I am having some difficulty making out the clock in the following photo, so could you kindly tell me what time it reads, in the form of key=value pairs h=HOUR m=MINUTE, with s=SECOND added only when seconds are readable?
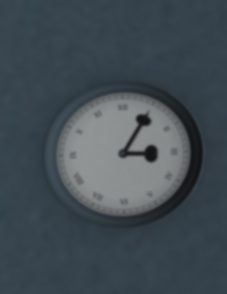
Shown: h=3 m=5
